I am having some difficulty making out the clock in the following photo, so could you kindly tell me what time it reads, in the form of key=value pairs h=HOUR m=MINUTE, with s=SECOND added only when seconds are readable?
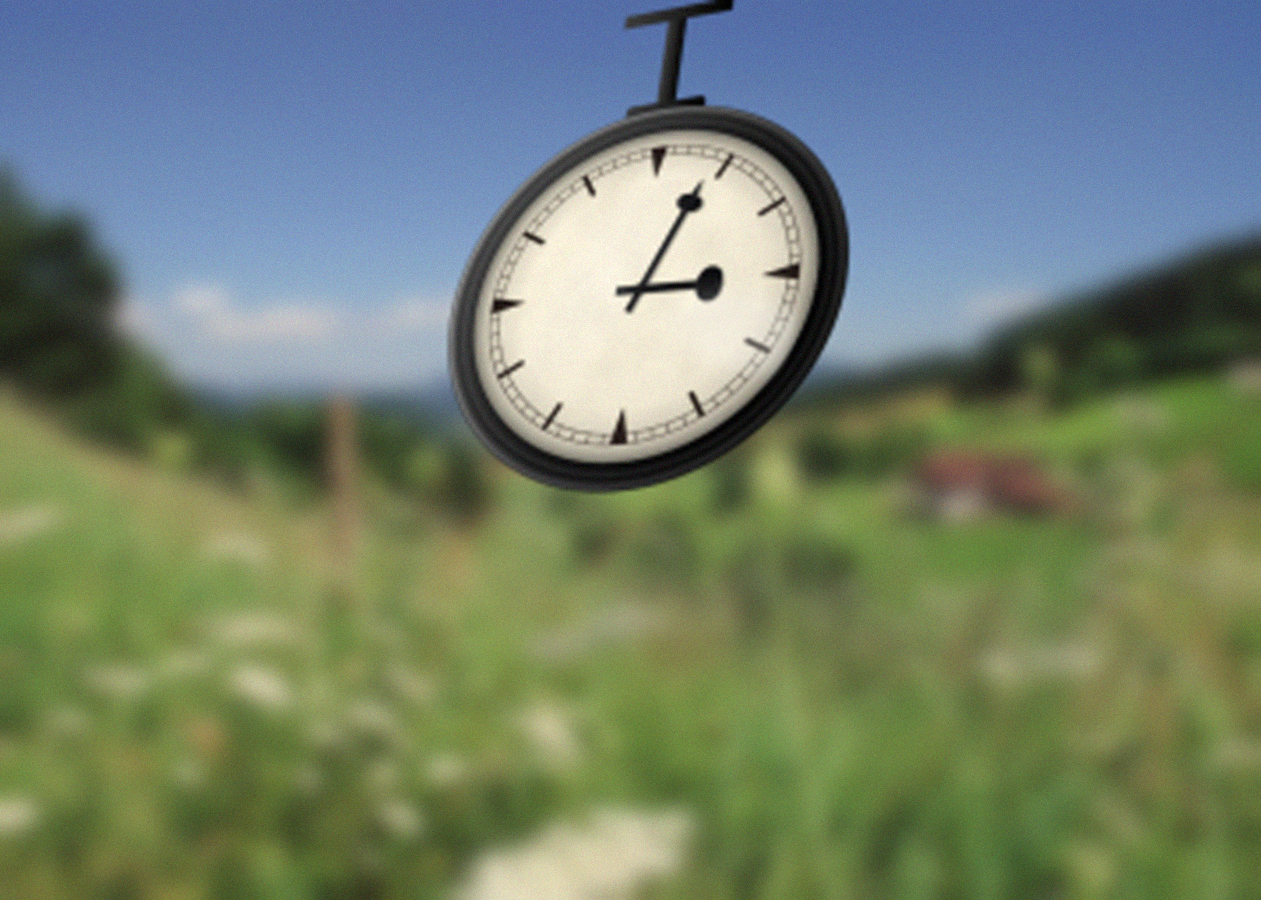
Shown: h=3 m=4
